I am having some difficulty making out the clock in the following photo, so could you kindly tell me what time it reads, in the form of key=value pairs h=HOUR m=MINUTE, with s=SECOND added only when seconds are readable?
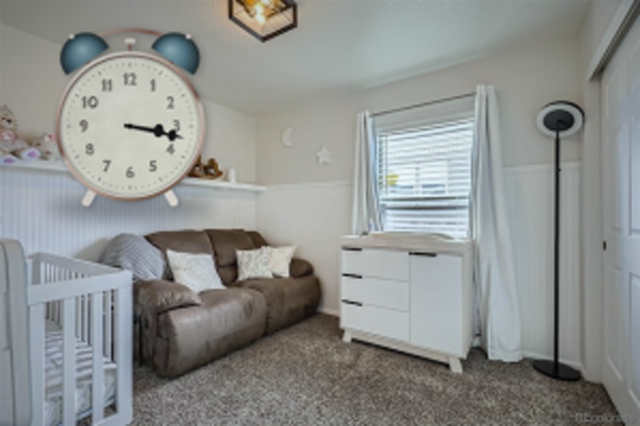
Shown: h=3 m=17
